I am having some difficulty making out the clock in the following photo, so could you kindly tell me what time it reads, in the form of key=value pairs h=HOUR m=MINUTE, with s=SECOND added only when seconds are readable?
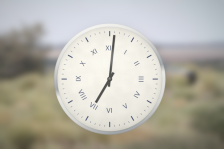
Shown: h=7 m=1
